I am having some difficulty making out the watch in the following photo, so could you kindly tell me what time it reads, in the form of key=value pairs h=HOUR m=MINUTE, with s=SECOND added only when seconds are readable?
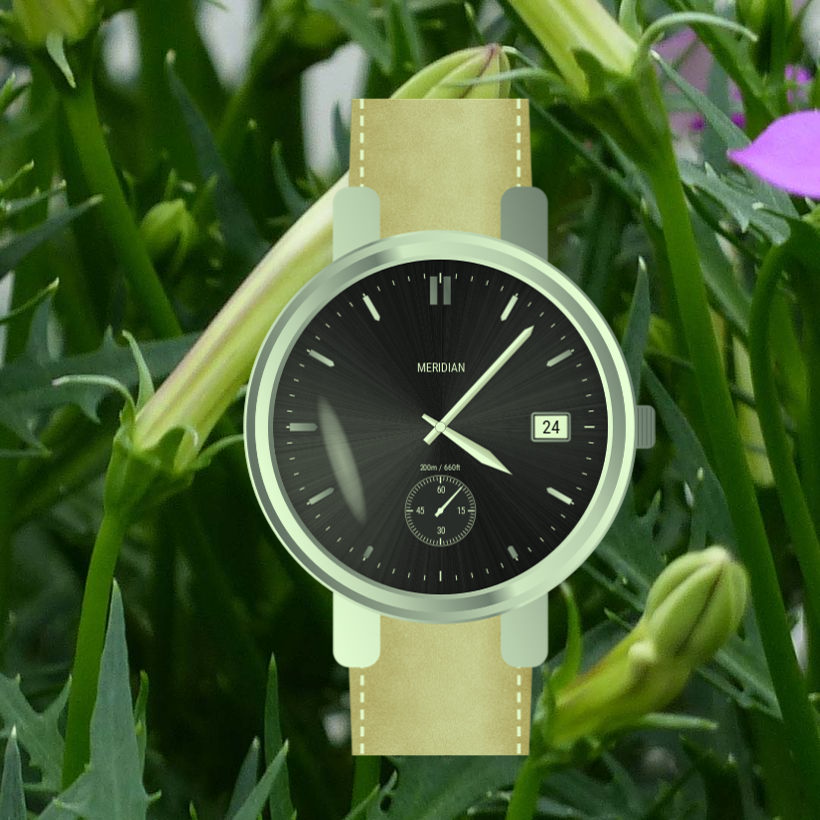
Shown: h=4 m=7 s=7
